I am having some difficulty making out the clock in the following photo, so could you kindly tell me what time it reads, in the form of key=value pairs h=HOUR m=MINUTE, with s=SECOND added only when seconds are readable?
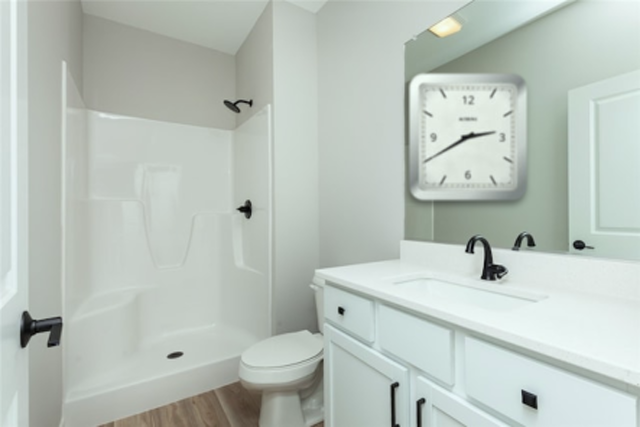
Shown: h=2 m=40
